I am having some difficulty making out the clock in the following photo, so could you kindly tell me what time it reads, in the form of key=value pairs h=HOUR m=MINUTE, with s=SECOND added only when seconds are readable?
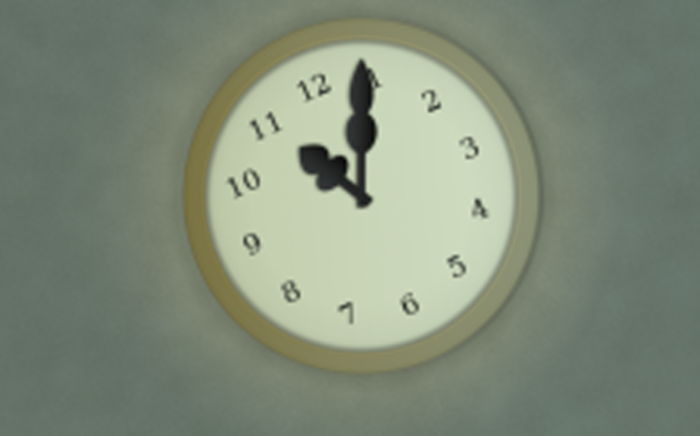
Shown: h=11 m=4
